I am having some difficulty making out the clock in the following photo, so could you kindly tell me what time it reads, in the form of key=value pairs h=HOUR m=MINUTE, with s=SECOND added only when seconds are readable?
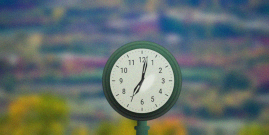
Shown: h=7 m=2
